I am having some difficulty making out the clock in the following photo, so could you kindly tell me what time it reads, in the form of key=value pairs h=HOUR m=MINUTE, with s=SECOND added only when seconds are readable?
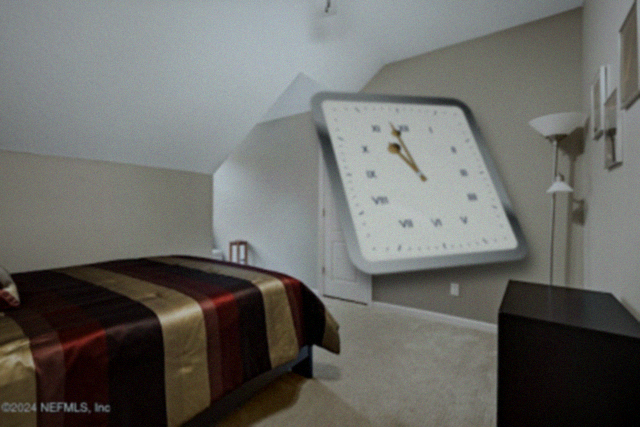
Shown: h=10 m=58
